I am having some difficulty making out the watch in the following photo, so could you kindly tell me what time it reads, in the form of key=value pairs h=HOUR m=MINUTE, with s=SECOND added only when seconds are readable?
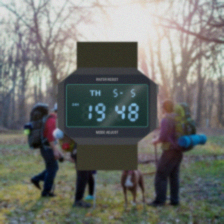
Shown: h=19 m=48
